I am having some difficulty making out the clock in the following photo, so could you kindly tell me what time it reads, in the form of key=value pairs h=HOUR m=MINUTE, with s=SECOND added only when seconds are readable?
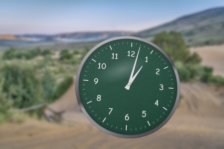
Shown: h=1 m=2
